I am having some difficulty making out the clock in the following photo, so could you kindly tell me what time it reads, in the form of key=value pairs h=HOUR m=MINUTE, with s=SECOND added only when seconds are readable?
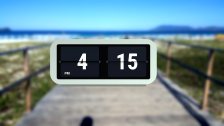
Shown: h=4 m=15
